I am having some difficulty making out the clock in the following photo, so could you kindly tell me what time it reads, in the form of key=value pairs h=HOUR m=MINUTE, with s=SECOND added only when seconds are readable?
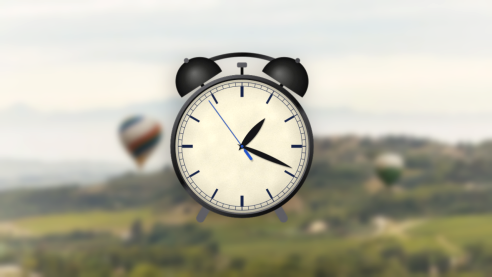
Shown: h=1 m=18 s=54
